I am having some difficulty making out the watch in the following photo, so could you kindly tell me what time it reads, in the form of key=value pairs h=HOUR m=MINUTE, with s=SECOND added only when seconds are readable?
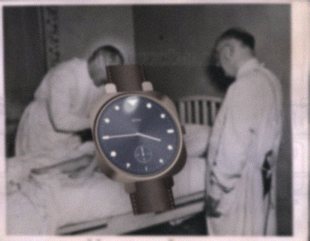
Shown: h=3 m=45
